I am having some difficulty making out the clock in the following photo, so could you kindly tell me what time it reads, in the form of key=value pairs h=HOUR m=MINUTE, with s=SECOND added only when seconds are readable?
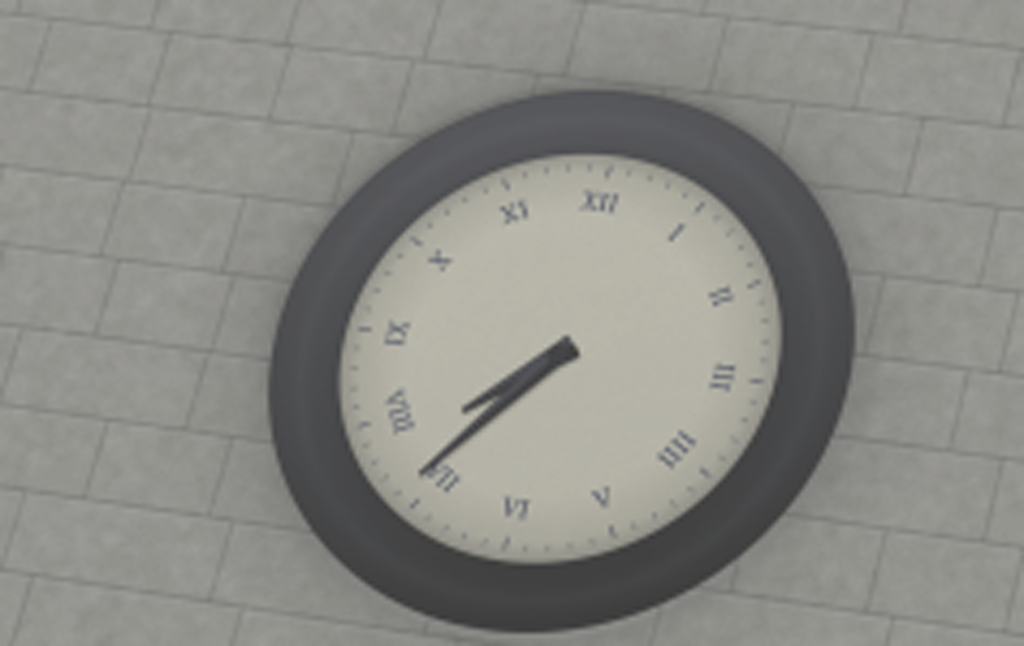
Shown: h=7 m=36
